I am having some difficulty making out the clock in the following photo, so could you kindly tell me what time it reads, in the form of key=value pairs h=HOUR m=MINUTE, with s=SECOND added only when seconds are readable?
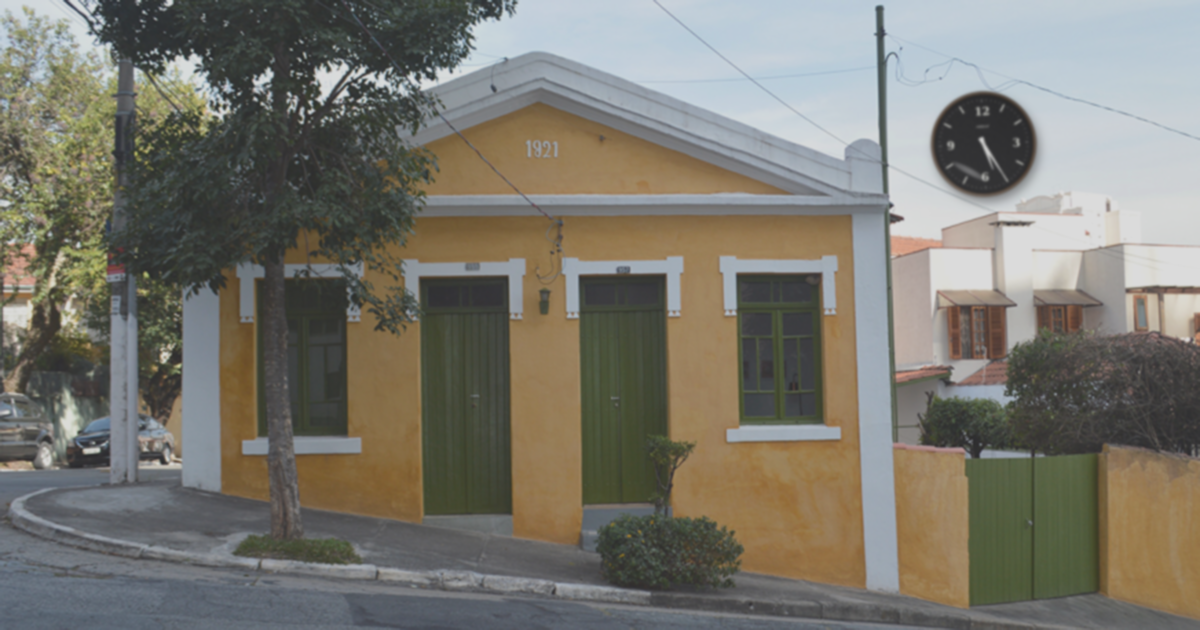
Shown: h=5 m=25
